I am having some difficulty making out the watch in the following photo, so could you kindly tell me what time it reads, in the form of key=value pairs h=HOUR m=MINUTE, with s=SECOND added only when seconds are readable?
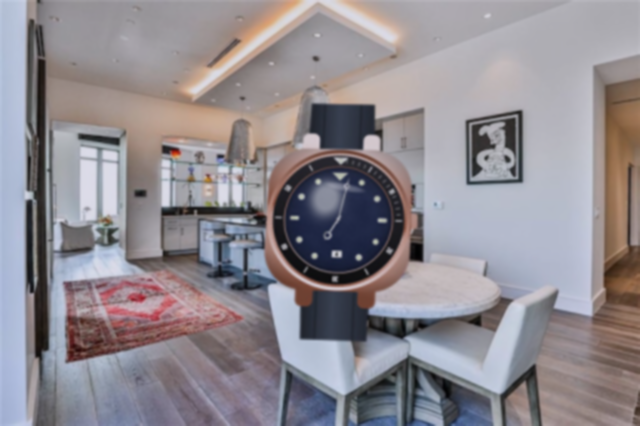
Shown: h=7 m=2
